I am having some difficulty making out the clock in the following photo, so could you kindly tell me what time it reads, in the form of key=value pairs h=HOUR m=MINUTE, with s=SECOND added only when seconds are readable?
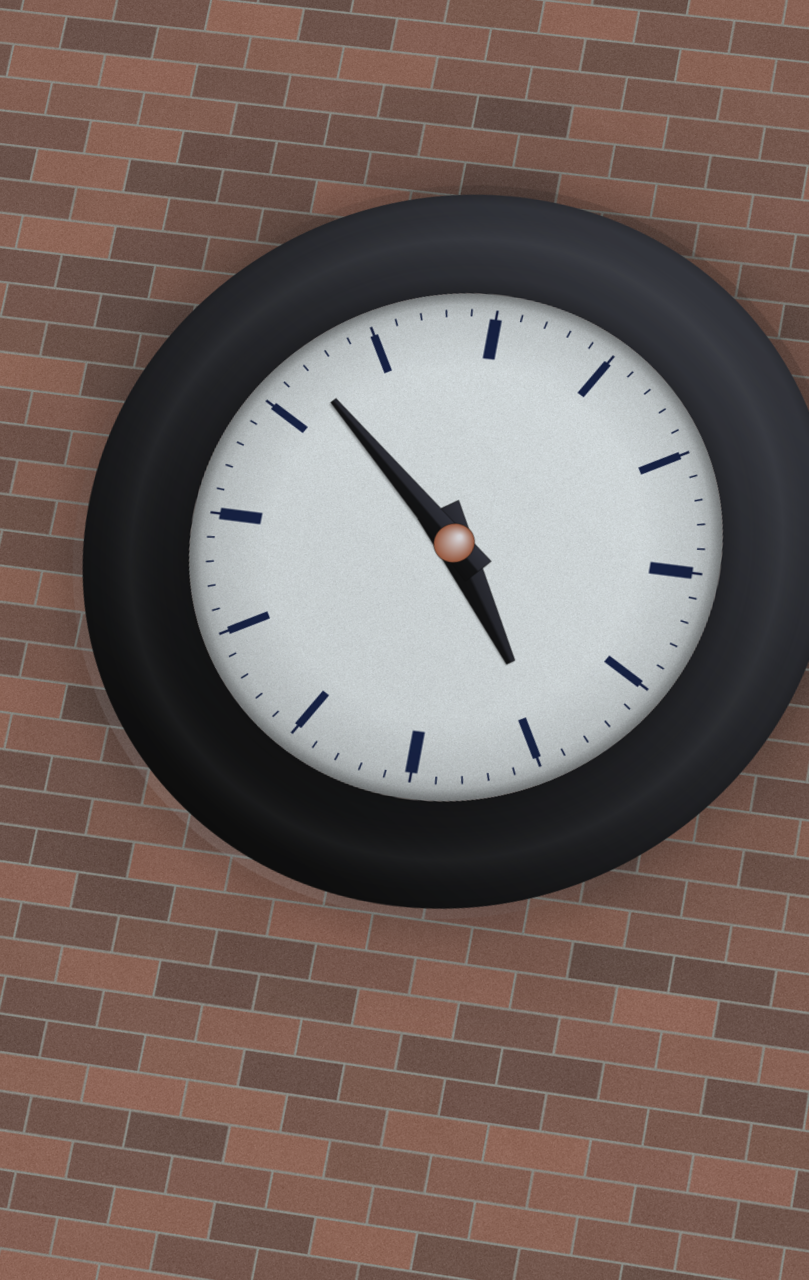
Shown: h=4 m=52
